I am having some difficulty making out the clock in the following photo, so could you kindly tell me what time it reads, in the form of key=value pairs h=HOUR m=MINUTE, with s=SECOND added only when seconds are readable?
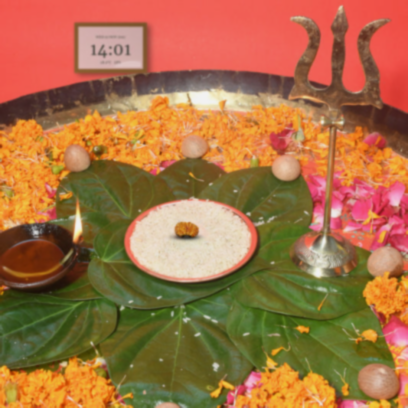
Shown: h=14 m=1
